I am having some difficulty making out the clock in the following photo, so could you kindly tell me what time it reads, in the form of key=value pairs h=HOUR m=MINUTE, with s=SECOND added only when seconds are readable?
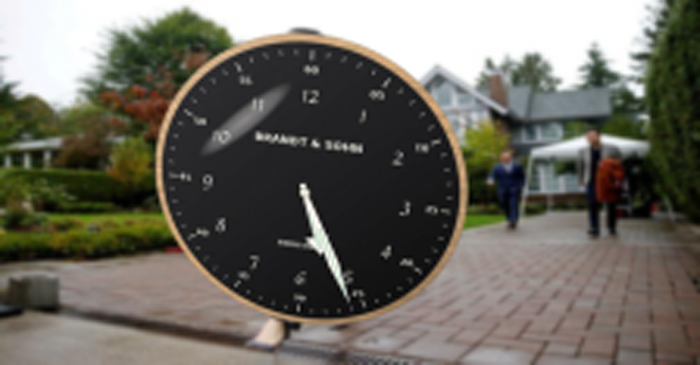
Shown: h=5 m=26
